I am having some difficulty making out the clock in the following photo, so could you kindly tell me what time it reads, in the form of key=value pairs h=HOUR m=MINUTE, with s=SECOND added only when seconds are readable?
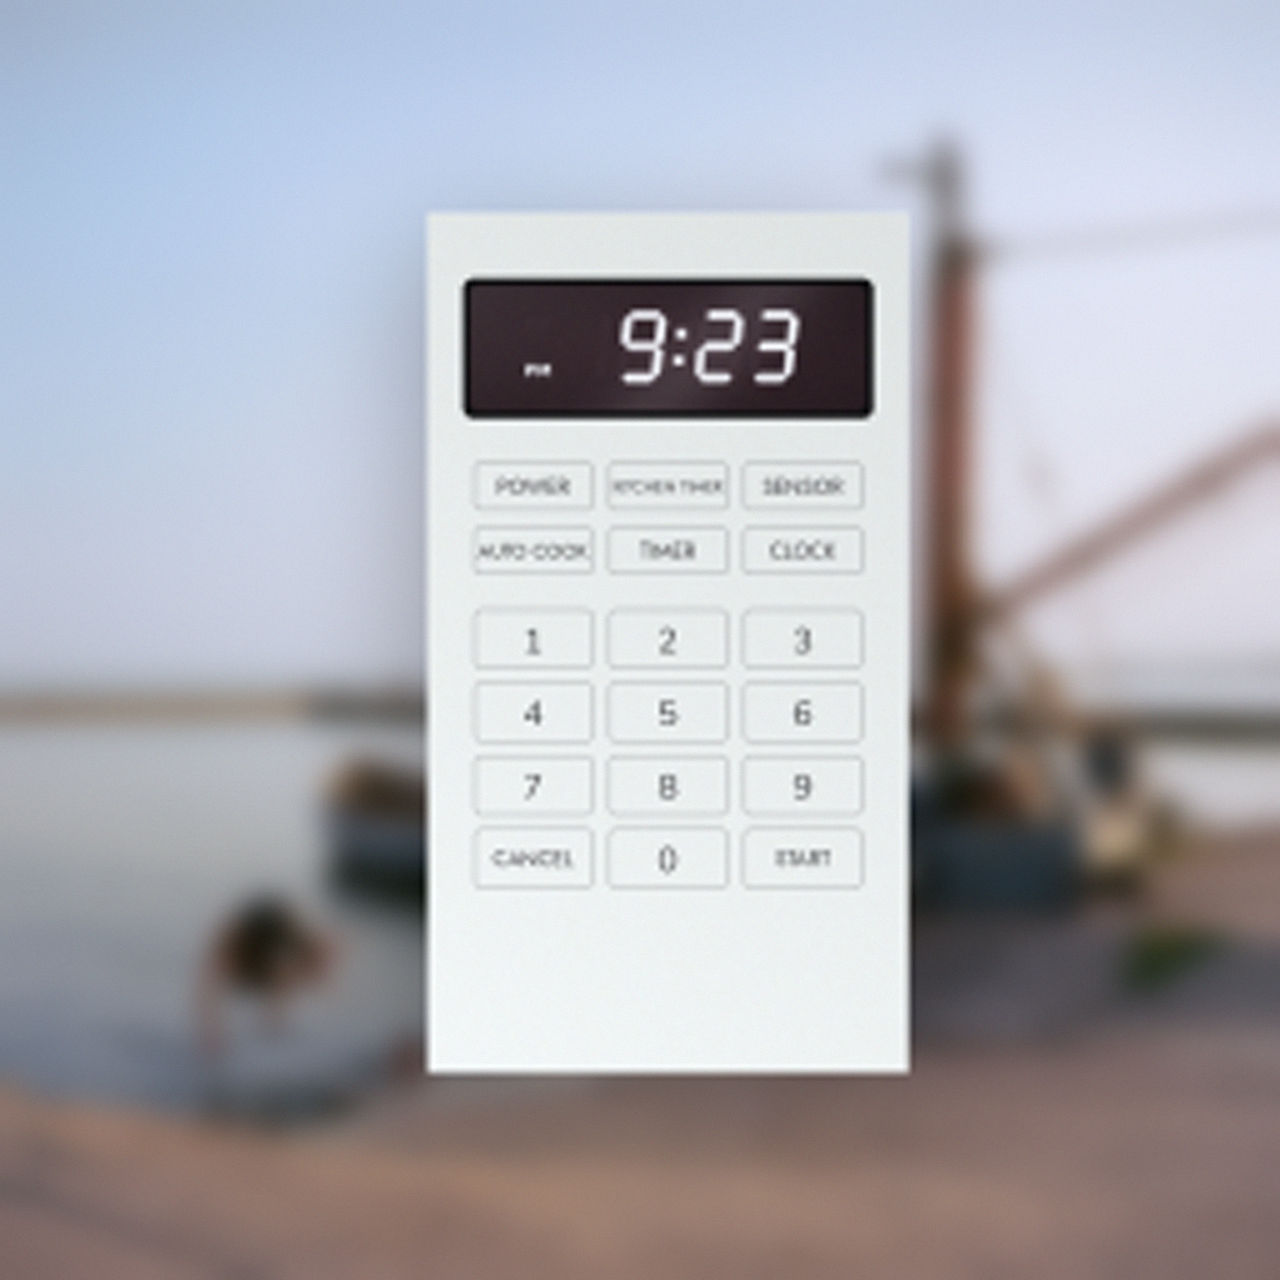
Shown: h=9 m=23
